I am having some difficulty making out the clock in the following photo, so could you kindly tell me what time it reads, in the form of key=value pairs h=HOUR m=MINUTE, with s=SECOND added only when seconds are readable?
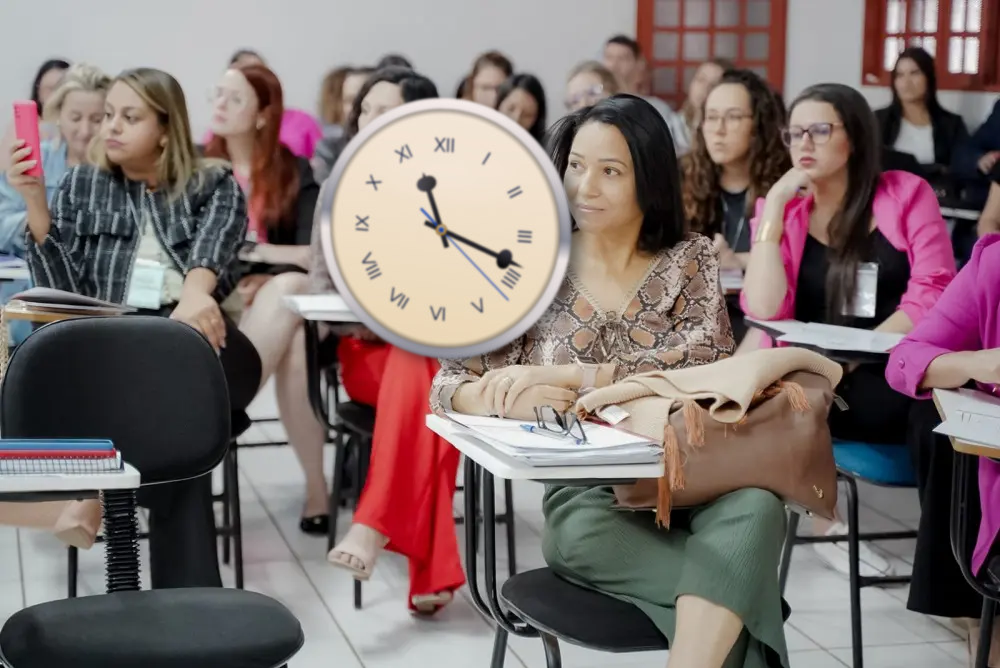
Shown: h=11 m=18 s=22
